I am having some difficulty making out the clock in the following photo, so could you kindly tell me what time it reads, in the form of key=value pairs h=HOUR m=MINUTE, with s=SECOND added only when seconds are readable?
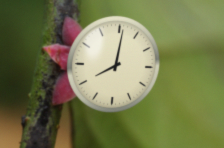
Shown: h=8 m=1
